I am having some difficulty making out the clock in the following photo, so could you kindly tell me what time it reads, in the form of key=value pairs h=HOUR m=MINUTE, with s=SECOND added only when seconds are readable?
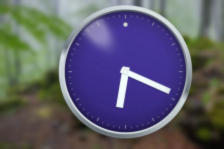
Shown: h=6 m=19
